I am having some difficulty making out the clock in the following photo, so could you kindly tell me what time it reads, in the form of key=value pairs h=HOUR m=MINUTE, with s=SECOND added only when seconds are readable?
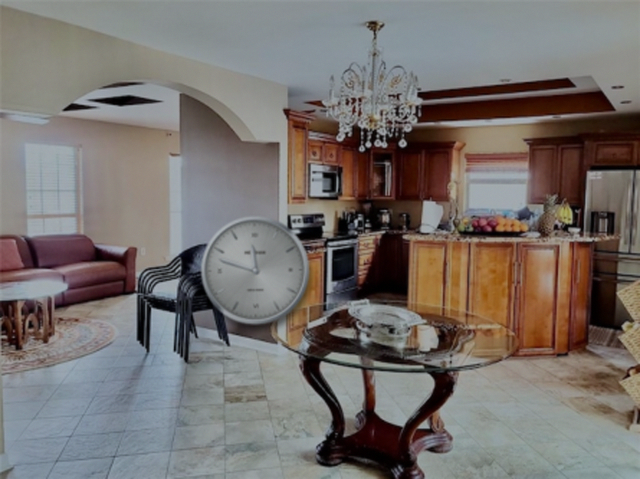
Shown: h=11 m=48
